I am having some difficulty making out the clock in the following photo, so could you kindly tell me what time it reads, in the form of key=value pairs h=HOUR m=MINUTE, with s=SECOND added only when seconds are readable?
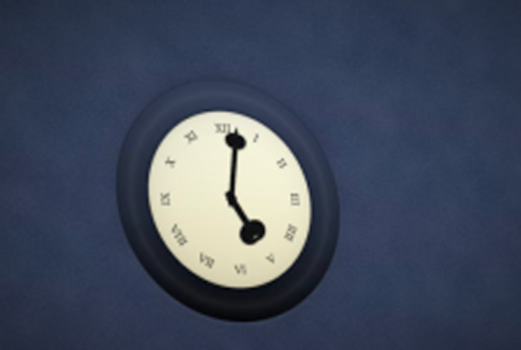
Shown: h=5 m=2
